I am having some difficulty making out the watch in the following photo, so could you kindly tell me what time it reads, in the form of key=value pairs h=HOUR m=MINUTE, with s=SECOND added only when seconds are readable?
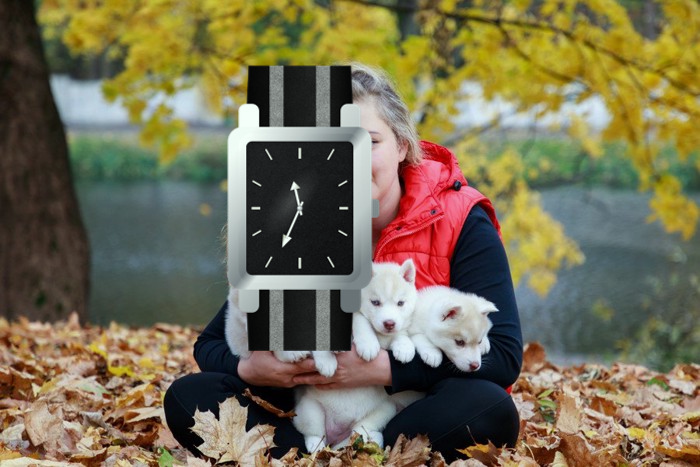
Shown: h=11 m=34
